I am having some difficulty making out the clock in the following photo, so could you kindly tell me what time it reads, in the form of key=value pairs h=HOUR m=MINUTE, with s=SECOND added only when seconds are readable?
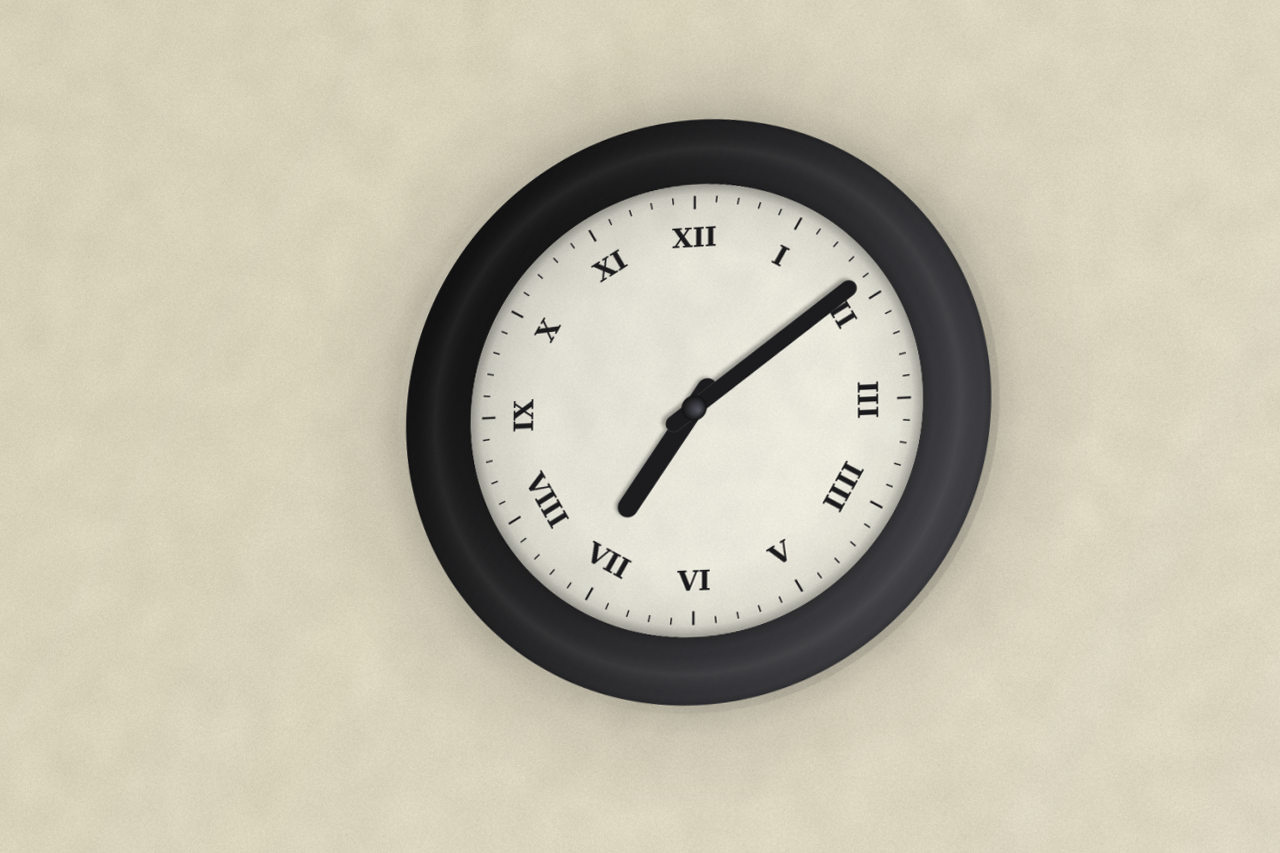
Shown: h=7 m=9
